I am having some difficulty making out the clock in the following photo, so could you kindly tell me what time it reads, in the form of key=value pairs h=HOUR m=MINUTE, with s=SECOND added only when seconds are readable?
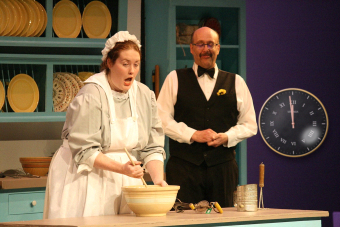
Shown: h=11 m=59
